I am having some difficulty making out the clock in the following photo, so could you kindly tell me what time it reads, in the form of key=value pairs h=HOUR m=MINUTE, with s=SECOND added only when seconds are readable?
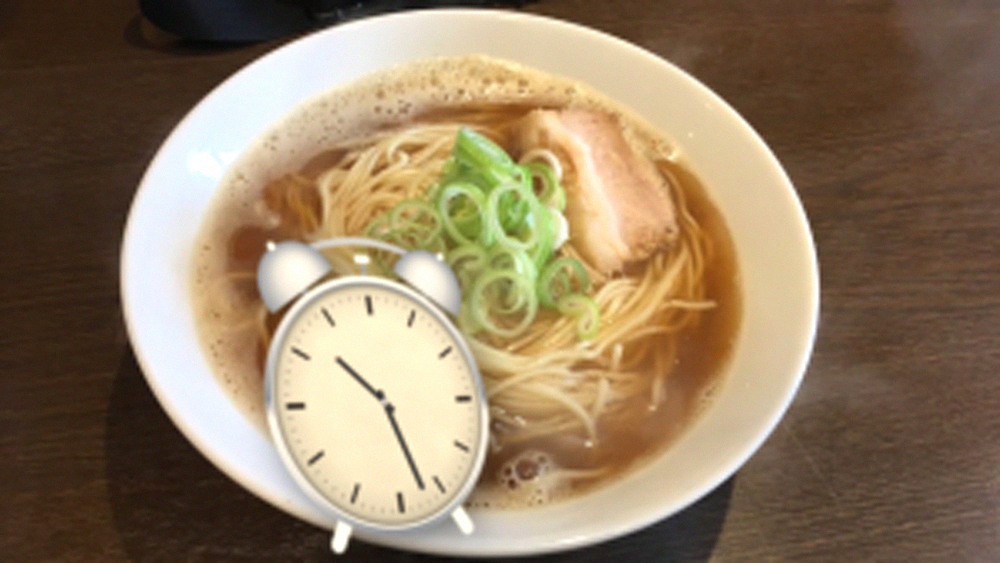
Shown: h=10 m=27
